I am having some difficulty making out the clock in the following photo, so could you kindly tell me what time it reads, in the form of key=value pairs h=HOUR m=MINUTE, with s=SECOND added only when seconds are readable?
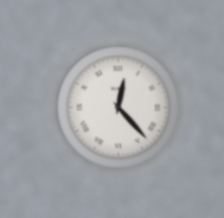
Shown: h=12 m=23
